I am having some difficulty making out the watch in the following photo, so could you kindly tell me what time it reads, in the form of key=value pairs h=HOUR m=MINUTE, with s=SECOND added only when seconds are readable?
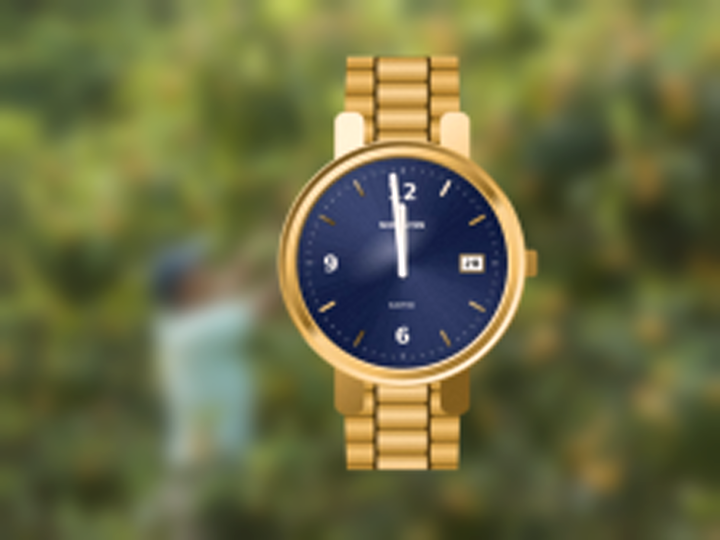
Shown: h=11 m=59
